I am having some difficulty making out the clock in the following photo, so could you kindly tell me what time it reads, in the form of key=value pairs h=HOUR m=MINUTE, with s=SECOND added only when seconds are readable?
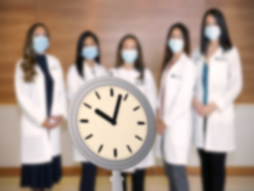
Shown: h=10 m=3
